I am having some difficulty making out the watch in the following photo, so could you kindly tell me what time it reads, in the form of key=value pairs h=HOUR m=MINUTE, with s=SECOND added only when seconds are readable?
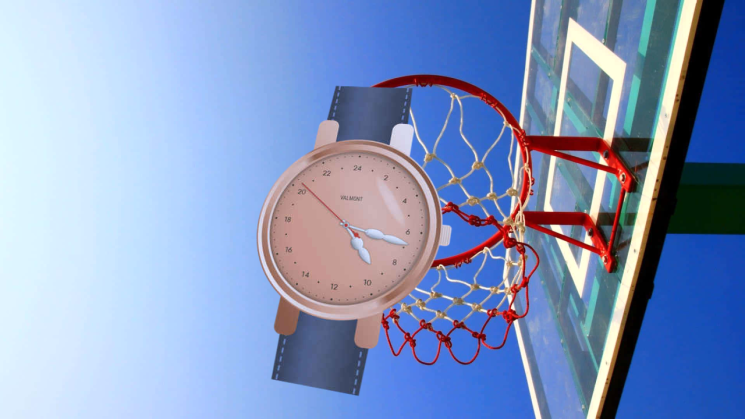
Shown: h=9 m=16 s=51
